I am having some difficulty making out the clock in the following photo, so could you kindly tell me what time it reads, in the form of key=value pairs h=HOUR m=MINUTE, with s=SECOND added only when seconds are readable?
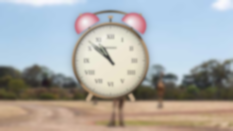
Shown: h=10 m=52
